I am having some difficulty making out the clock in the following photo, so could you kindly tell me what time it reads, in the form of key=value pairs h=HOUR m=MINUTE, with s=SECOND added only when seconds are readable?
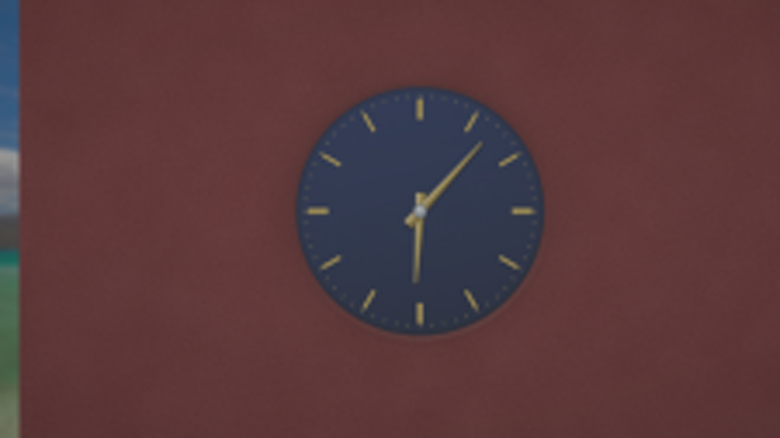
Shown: h=6 m=7
